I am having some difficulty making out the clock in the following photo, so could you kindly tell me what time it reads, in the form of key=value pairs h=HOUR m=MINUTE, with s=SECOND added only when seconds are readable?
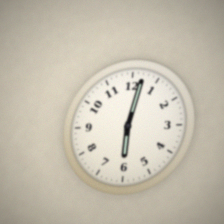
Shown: h=6 m=2
